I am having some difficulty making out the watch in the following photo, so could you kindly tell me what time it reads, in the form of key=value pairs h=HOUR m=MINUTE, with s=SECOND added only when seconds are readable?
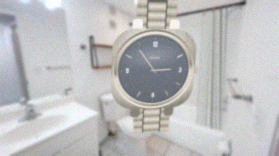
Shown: h=2 m=54
